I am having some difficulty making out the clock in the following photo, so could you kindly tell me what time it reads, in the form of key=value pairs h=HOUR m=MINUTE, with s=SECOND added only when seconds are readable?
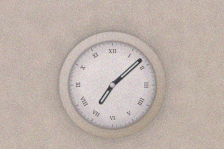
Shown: h=7 m=8
